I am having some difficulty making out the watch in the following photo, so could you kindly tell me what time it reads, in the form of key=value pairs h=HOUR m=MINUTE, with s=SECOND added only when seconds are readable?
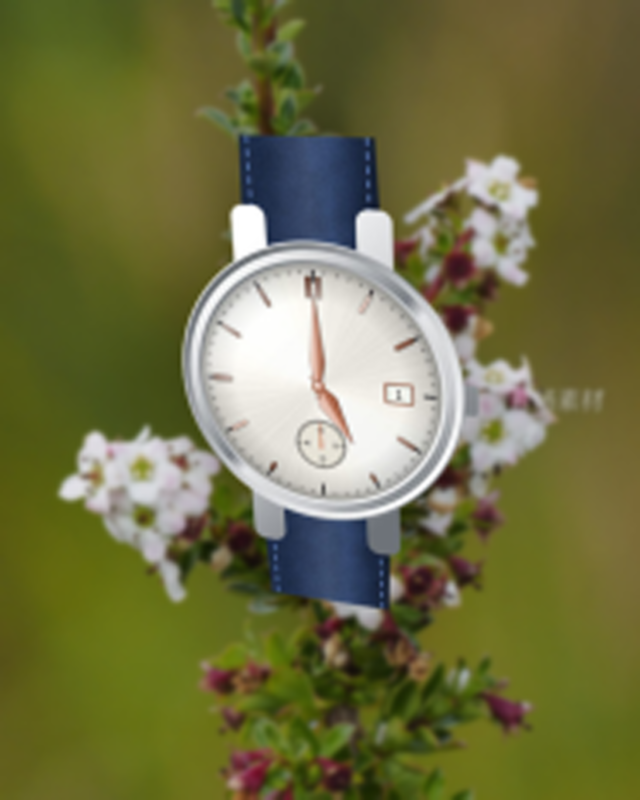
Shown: h=5 m=0
